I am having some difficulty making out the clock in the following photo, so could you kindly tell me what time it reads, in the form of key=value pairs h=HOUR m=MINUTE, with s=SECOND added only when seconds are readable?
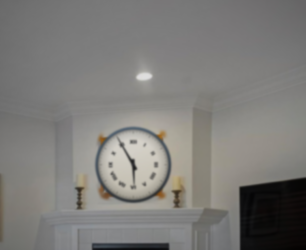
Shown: h=5 m=55
